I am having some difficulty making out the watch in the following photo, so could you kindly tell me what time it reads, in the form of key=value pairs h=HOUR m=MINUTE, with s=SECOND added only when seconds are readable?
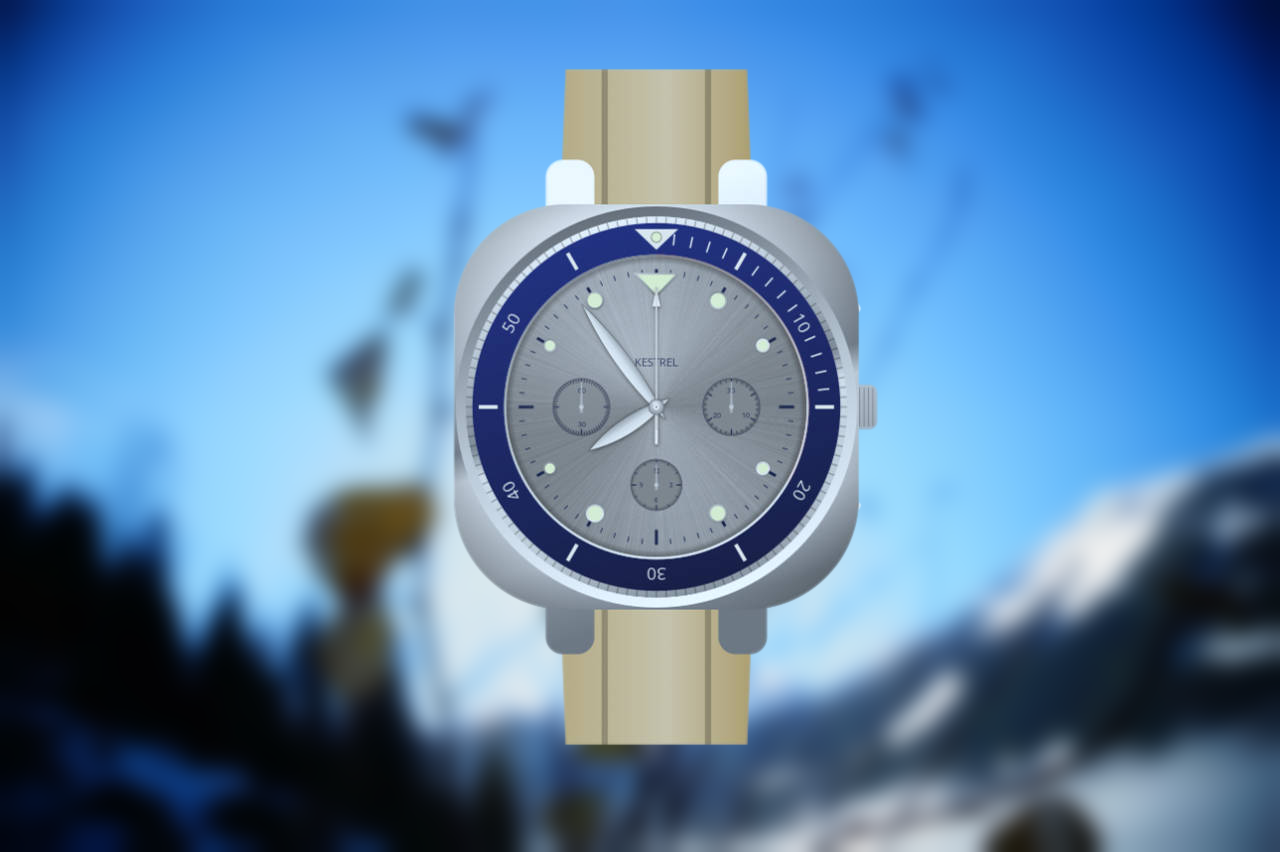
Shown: h=7 m=54
